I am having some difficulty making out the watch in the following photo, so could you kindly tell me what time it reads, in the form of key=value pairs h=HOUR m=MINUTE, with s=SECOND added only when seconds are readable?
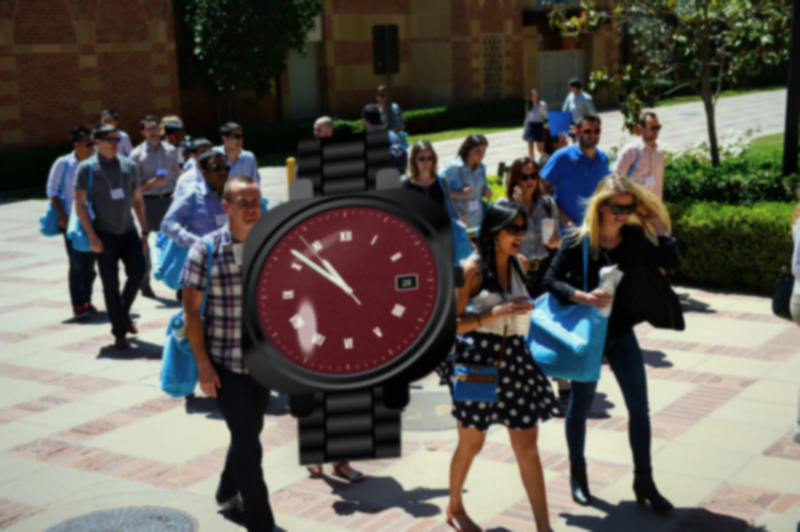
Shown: h=10 m=51 s=54
